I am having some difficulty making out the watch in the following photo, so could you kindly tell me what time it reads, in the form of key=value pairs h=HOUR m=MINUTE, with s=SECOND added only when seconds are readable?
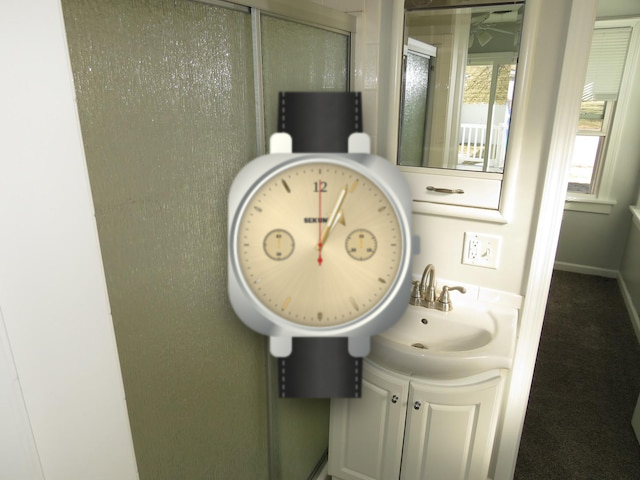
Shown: h=1 m=4
